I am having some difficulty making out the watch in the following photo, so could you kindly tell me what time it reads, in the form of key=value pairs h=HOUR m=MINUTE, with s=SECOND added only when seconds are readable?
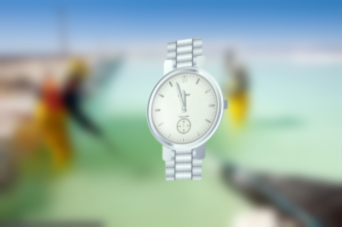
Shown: h=11 m=57
